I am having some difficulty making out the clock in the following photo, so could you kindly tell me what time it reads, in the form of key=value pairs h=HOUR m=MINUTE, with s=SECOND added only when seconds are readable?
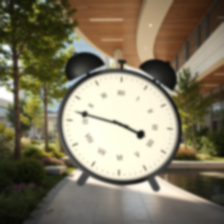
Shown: h=3 m=47
